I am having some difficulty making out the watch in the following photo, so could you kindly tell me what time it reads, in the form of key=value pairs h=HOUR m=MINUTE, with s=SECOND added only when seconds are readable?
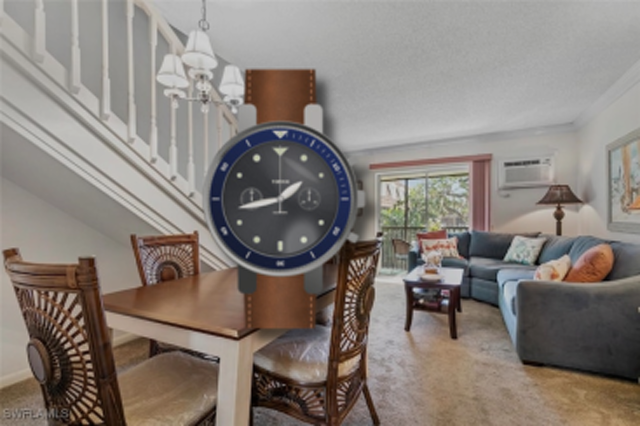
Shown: h=1 m=43
